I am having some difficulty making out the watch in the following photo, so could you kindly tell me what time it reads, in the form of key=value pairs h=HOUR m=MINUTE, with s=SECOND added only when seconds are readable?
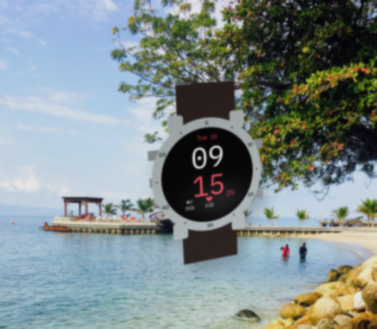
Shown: h=9 m=15
